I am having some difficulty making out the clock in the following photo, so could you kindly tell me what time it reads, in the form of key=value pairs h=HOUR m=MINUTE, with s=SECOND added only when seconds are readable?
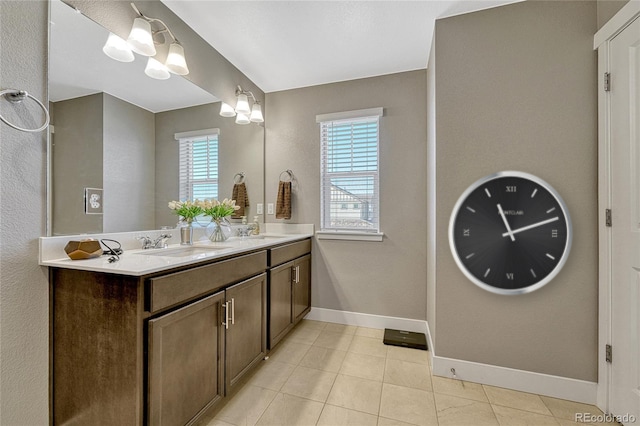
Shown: h=11 m=12
